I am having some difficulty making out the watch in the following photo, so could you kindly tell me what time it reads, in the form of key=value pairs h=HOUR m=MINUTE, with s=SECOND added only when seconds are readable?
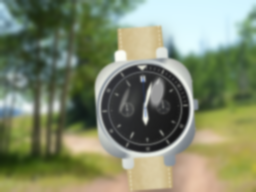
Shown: h=6 m=3
